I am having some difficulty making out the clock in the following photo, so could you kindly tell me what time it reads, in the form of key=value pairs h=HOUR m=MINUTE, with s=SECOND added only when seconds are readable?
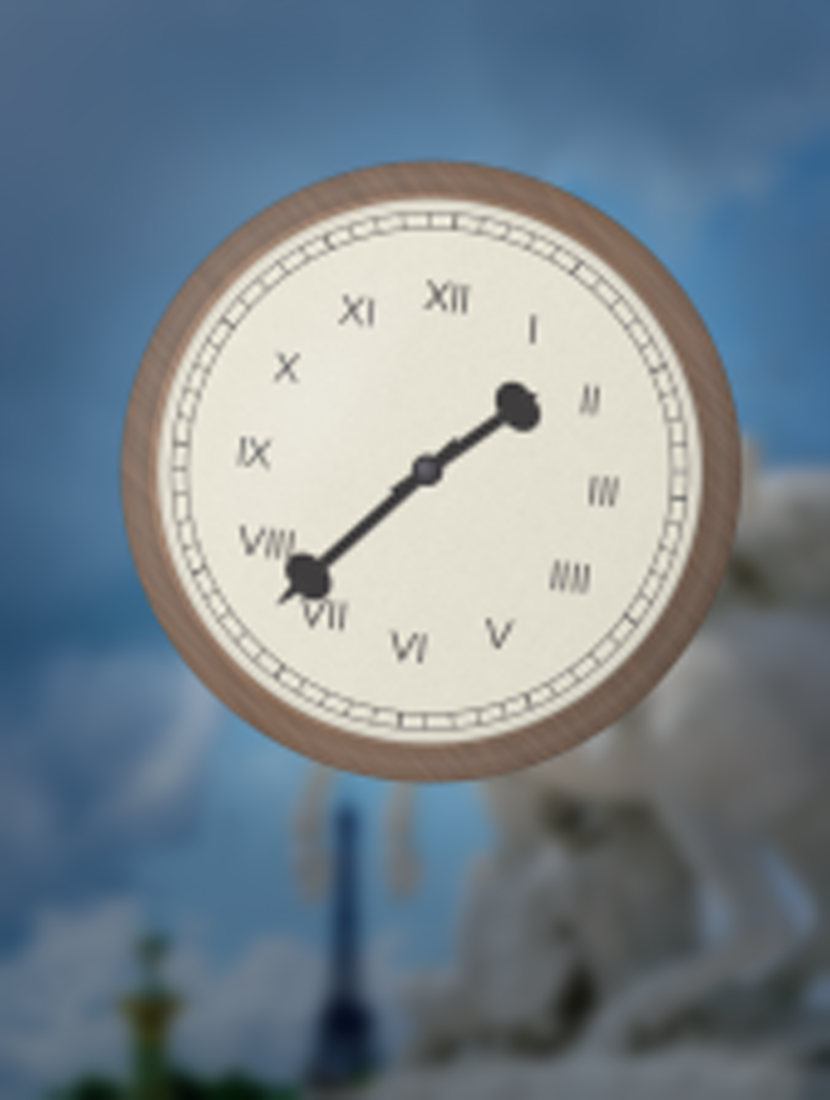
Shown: h=1 m=37
